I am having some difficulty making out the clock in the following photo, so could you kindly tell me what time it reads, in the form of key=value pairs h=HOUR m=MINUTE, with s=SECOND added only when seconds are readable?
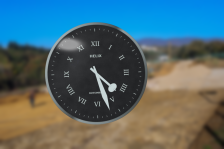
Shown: h=4 m=27
